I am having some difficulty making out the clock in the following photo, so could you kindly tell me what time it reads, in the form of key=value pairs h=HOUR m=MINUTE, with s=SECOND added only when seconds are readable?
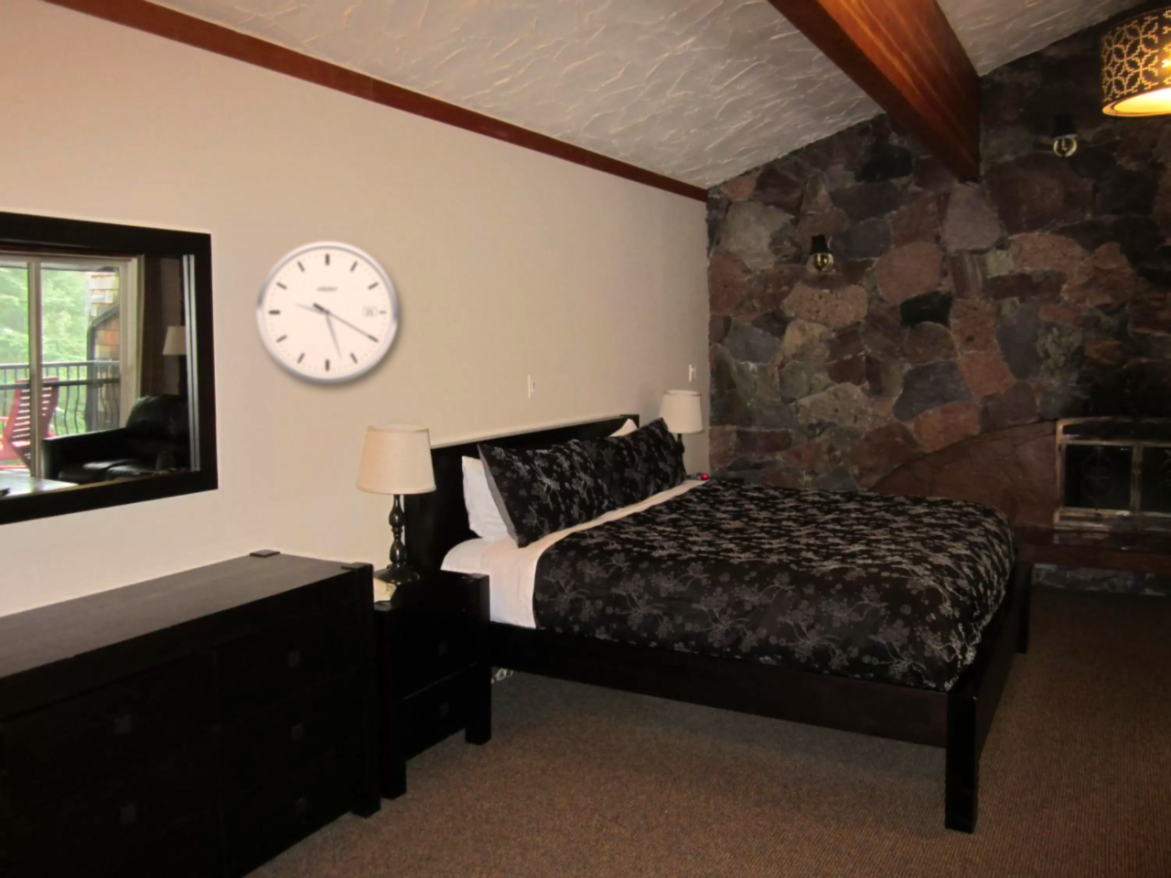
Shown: h=9 m=27 s=20
